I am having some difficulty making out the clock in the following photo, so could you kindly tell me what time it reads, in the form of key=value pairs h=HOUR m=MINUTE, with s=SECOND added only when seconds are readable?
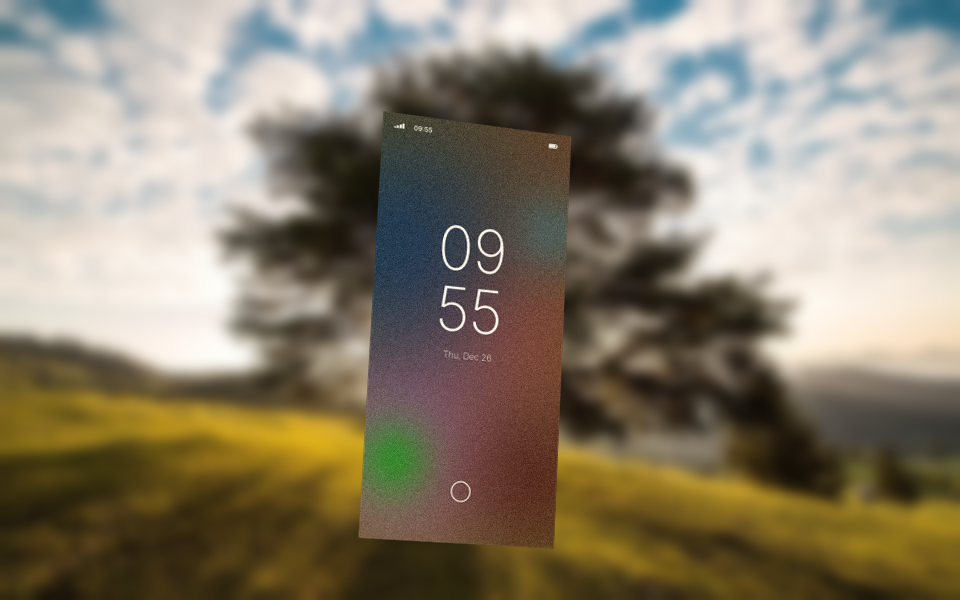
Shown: h=9 m=55
